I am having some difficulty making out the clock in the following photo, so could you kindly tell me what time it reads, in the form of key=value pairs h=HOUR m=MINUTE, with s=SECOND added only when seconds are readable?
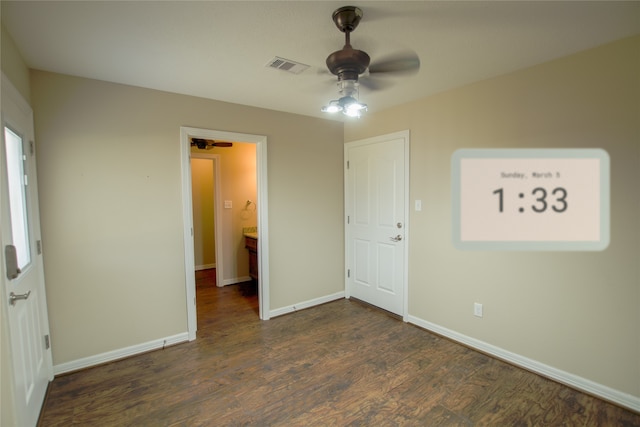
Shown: h=1 m=33
